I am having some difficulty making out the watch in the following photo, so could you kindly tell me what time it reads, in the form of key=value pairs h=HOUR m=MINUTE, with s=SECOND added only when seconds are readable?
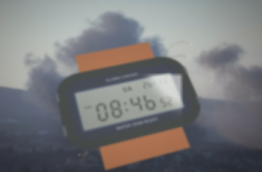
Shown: h=8 m=46
